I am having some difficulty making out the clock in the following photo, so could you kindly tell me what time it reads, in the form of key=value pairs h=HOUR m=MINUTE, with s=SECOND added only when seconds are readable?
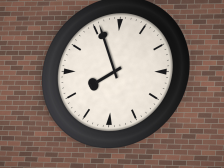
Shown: h=7 m=56
